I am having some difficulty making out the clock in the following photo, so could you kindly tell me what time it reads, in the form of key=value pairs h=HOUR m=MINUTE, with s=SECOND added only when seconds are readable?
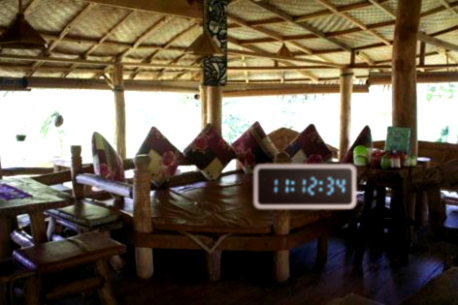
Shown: h=11 m=12 s=34
